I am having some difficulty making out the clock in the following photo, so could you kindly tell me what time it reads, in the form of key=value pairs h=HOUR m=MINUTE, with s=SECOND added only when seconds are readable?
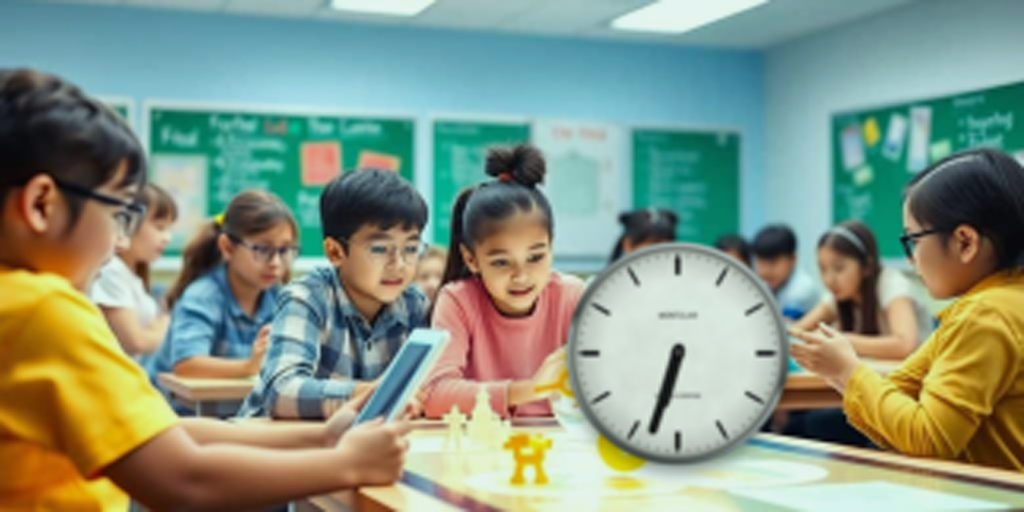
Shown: h=6 m=33
